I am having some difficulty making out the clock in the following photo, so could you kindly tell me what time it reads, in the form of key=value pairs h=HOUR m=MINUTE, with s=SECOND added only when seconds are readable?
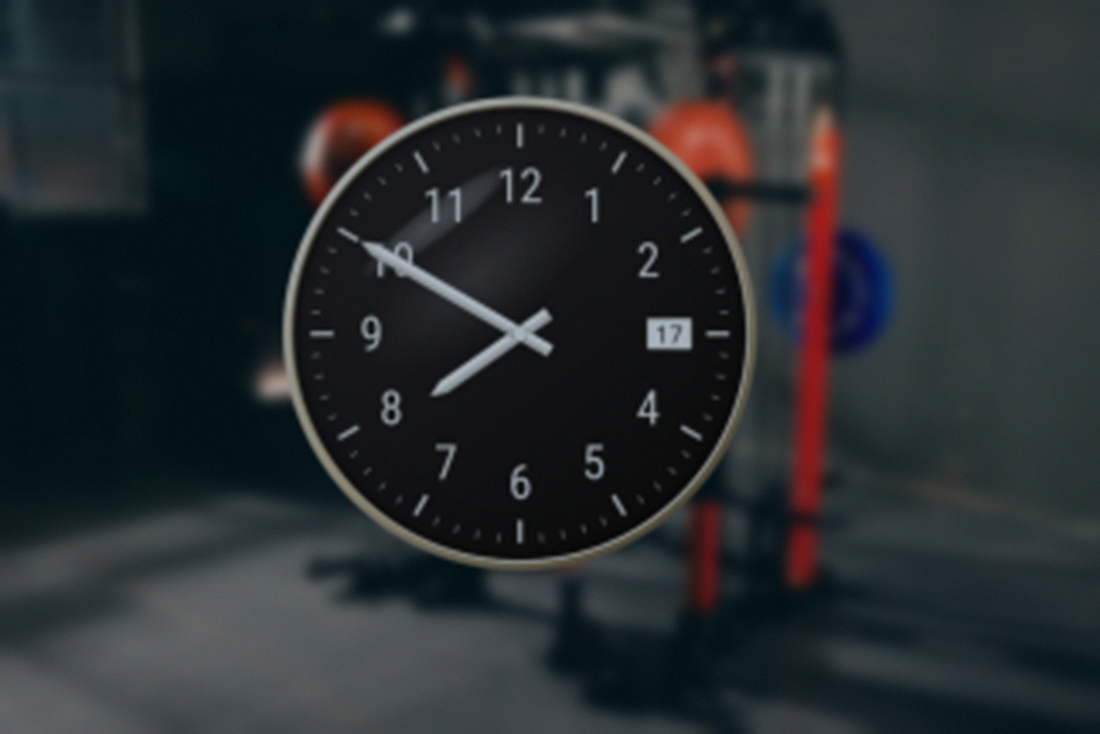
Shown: h=7 m=50
